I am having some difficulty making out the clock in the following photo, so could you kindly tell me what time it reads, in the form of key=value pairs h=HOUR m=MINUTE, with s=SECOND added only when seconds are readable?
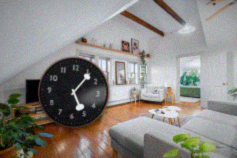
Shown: h=5 m=6
